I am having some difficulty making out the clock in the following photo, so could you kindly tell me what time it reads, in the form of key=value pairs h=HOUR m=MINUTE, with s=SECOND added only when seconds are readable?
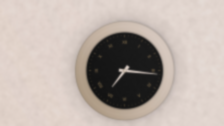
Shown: h=7 m=16
